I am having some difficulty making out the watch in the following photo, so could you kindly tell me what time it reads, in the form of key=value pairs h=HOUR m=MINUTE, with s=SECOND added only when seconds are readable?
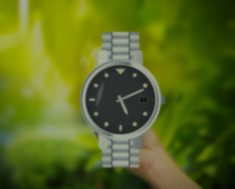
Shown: h=5 m=11
